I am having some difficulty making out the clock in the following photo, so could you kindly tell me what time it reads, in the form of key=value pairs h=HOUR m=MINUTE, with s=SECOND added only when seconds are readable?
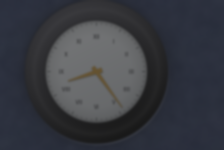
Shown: h=8 m=24
